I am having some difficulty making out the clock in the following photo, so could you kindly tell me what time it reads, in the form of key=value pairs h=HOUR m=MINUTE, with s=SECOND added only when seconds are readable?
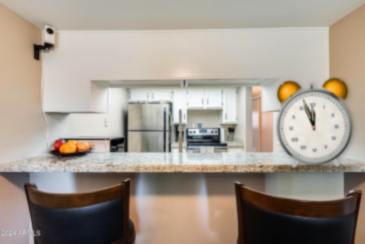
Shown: h=11 m=57
